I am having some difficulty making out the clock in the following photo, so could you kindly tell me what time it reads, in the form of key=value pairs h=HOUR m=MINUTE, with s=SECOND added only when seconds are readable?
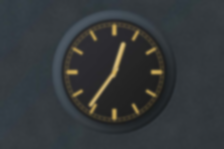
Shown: h=12 m=36
